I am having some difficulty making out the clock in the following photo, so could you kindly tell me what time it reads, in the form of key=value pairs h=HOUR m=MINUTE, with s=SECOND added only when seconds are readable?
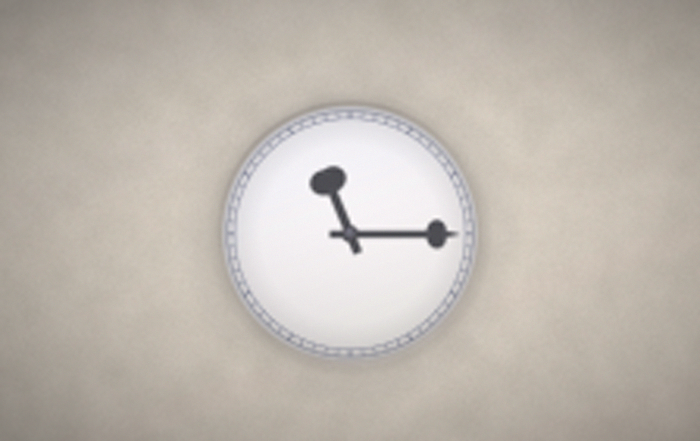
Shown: h=11 m=15
